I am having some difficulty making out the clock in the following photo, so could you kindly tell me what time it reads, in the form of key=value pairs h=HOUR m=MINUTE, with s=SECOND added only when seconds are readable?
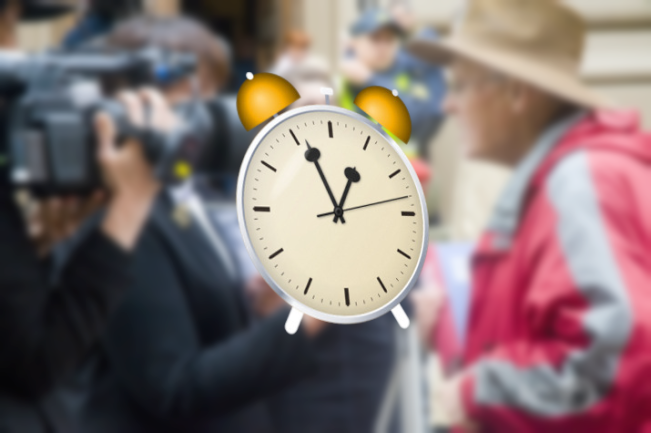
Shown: h=12 m=56 s=13
